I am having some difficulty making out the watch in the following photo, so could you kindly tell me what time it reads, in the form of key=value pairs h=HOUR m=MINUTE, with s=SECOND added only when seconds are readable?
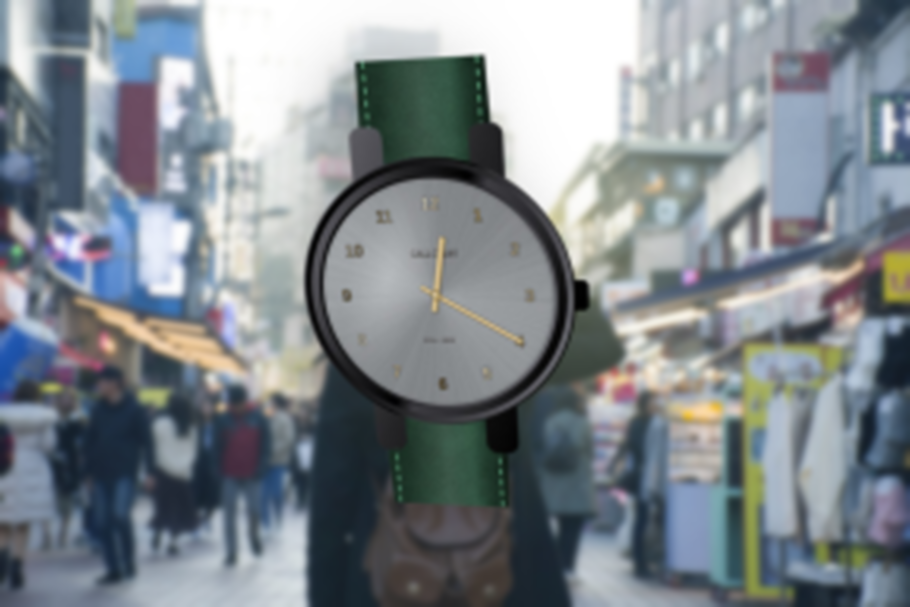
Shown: h=12 m=20
